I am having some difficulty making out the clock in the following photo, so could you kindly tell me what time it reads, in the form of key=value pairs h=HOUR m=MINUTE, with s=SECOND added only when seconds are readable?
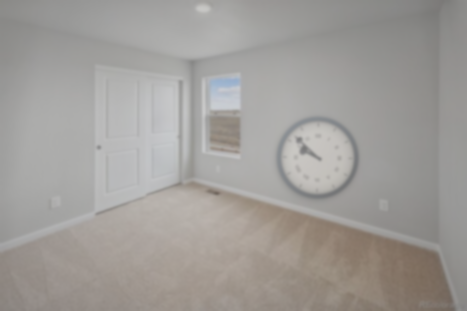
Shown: h=9 m=52
